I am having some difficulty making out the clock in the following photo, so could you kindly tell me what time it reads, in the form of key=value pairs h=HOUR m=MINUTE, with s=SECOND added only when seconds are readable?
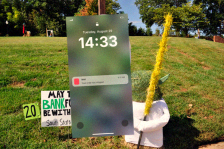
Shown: h=14 m=33
